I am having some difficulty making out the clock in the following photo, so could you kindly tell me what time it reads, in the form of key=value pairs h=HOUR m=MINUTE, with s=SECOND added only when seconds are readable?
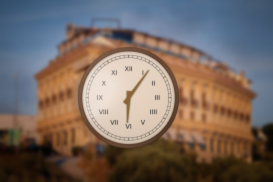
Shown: h=6 m=6
